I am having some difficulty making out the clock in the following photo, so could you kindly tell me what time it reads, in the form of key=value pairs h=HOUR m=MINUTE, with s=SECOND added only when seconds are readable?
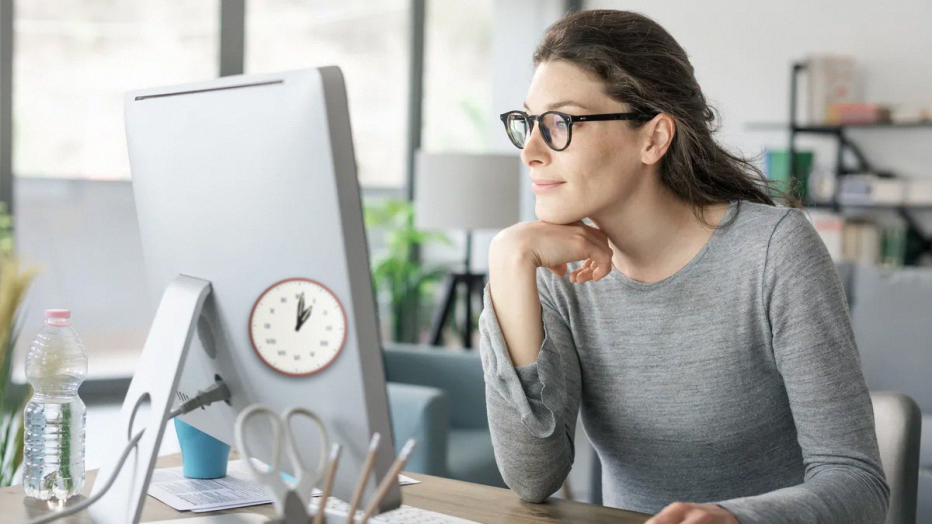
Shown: h=1 m=1
